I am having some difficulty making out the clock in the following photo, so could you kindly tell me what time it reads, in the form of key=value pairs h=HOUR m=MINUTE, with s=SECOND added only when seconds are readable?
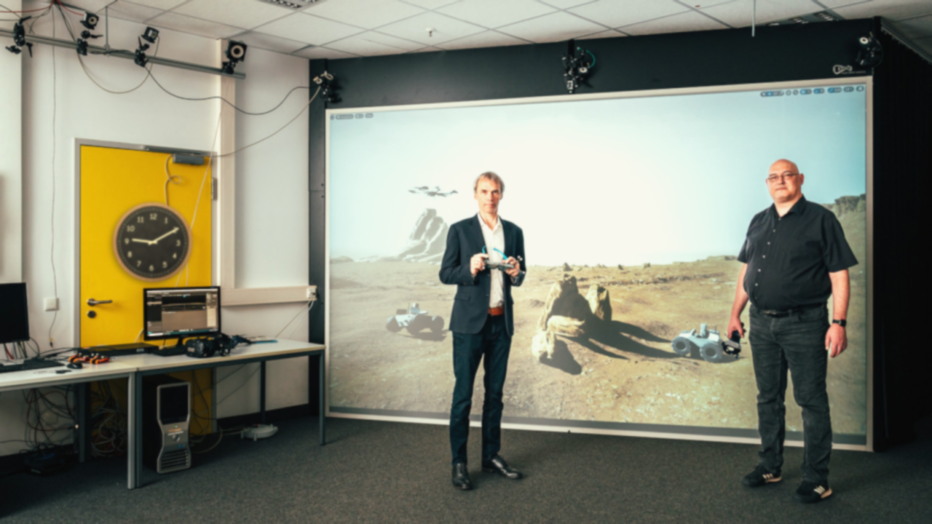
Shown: h=9 m=10
